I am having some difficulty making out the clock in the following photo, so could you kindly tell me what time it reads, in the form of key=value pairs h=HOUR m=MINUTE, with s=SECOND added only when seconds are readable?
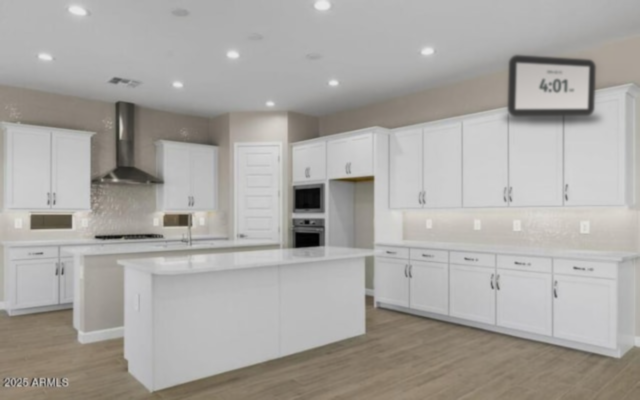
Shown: h=4 m=1
